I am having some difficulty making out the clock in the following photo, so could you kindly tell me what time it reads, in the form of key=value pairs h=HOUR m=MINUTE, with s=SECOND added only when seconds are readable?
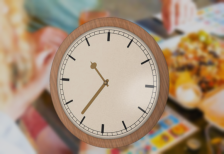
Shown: h=10 m=36
